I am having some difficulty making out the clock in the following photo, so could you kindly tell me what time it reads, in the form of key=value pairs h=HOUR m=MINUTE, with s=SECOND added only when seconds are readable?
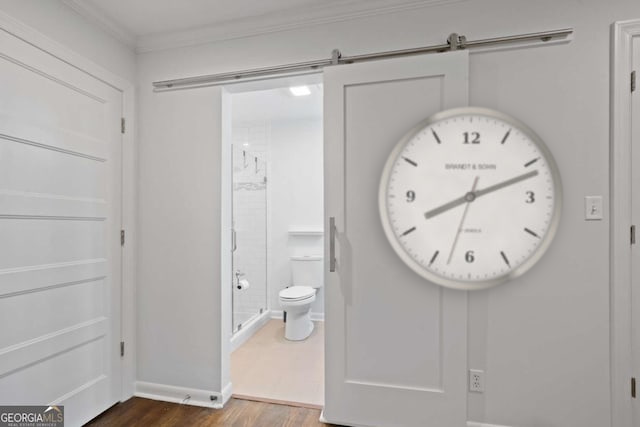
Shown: h=8 m=11 s=33
